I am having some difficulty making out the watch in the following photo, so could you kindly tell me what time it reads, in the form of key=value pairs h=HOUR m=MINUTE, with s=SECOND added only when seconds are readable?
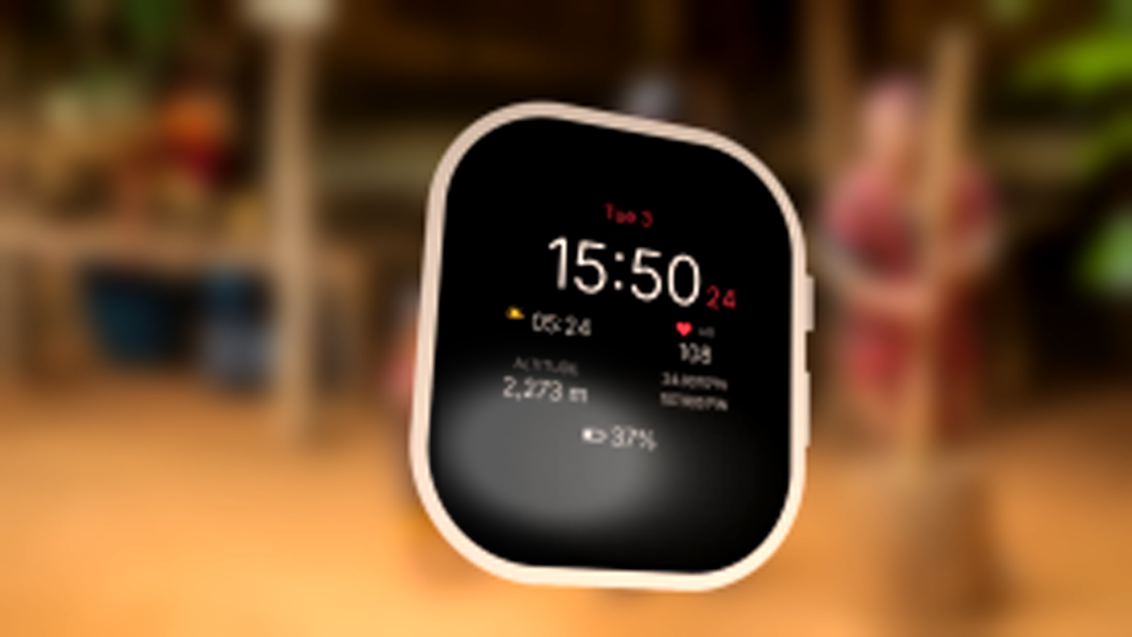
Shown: h=15 m=50
